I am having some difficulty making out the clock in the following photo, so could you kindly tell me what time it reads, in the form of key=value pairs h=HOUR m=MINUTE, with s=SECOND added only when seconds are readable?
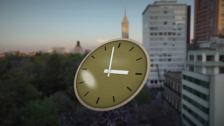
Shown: h=2 m=58
